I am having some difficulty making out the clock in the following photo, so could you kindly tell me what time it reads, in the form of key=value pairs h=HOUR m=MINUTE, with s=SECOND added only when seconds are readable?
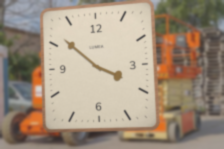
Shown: h=3 m=52
